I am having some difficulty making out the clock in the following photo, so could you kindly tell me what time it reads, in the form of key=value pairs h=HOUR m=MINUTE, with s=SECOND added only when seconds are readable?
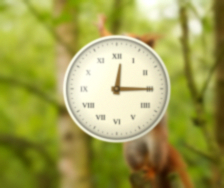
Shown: h=12 m=15
